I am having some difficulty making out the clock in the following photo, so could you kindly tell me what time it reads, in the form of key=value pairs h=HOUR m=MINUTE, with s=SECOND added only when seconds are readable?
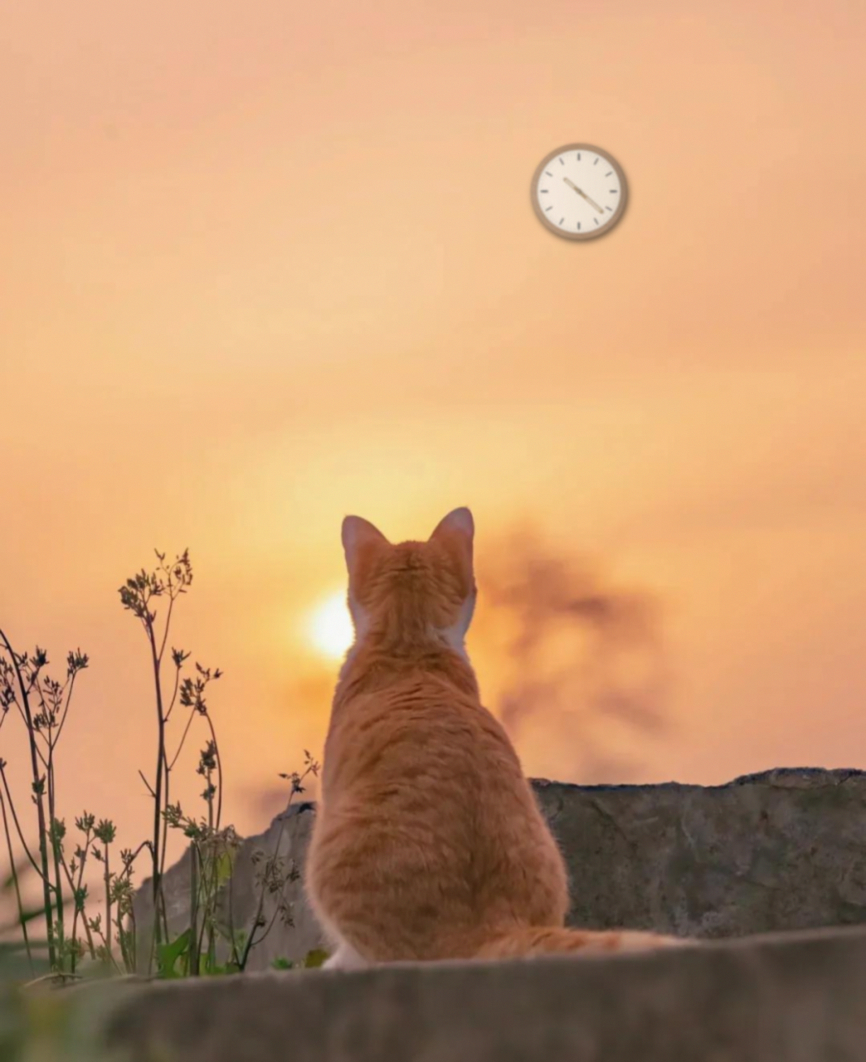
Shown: h=10 m=22
